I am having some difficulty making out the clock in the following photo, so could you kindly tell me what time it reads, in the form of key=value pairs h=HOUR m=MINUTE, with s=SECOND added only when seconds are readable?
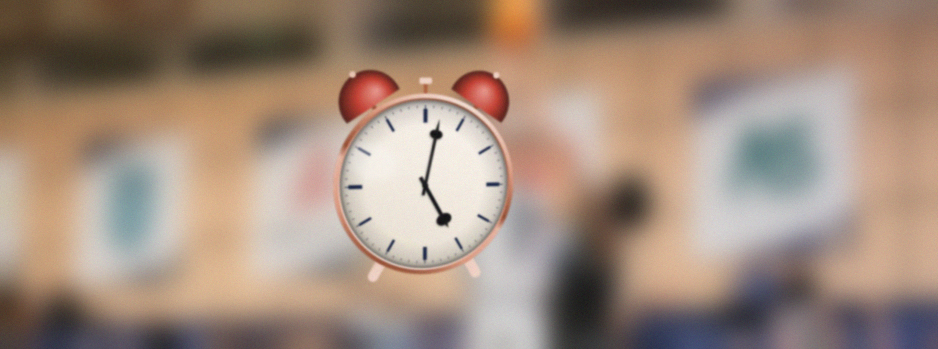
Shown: h=5 m=2
